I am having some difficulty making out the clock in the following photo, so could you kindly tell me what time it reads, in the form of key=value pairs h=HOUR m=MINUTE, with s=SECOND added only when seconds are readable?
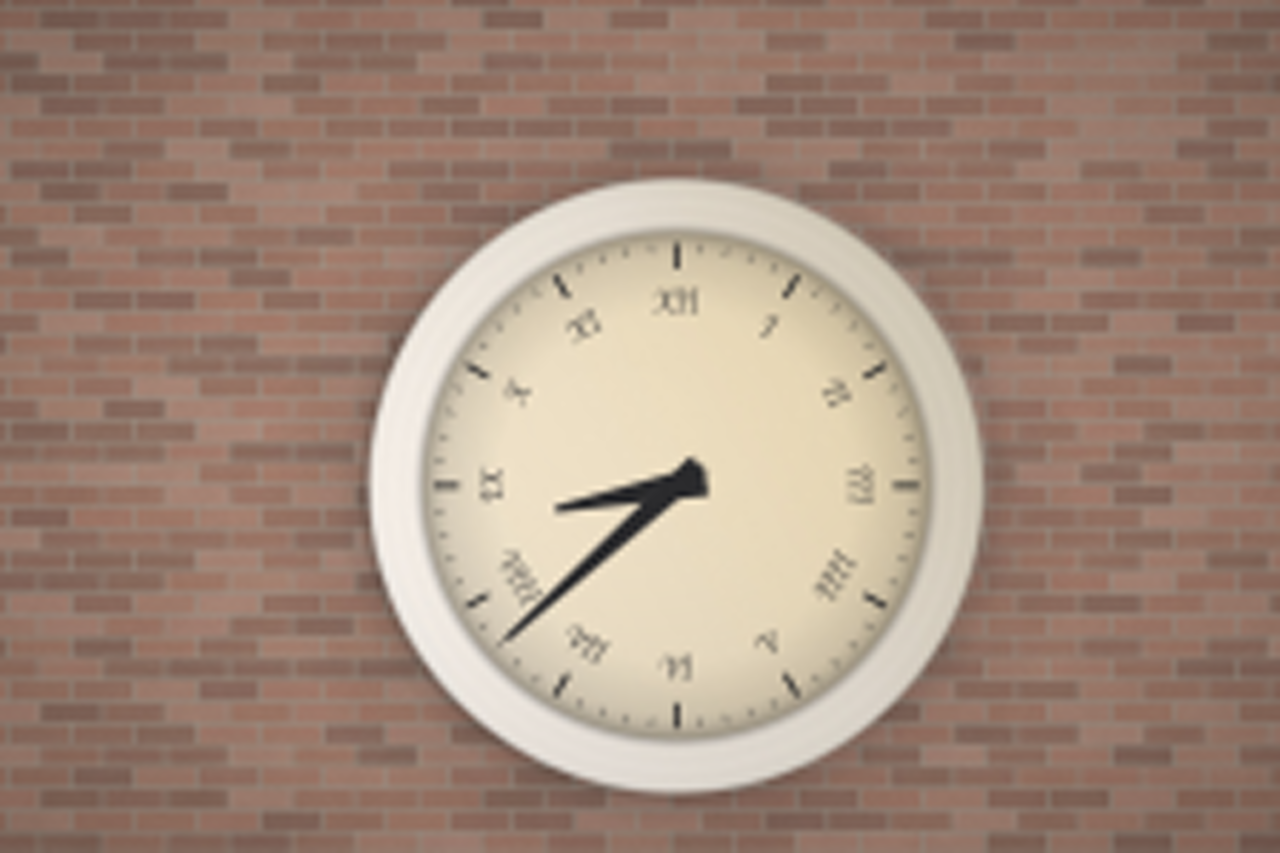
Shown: h=8 m=38
